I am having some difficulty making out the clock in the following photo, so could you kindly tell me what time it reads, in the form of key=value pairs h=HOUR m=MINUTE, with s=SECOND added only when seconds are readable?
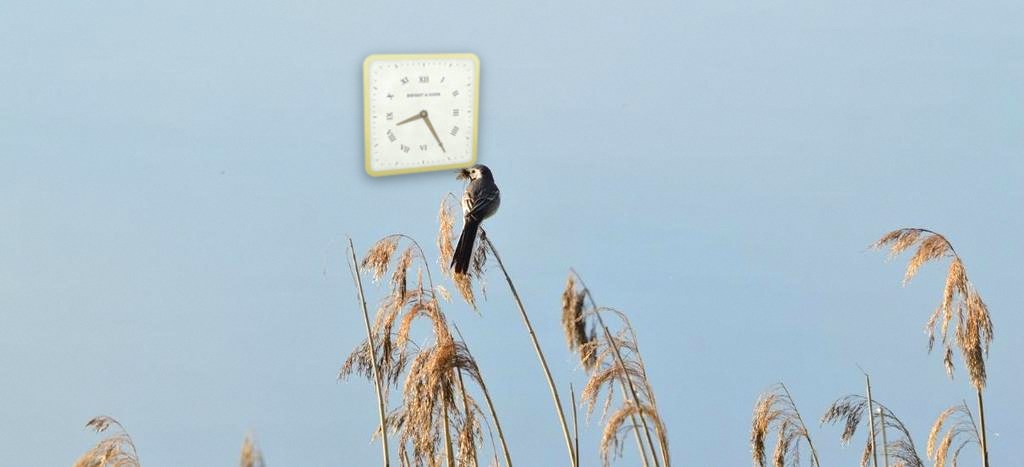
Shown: h=8 m=25
